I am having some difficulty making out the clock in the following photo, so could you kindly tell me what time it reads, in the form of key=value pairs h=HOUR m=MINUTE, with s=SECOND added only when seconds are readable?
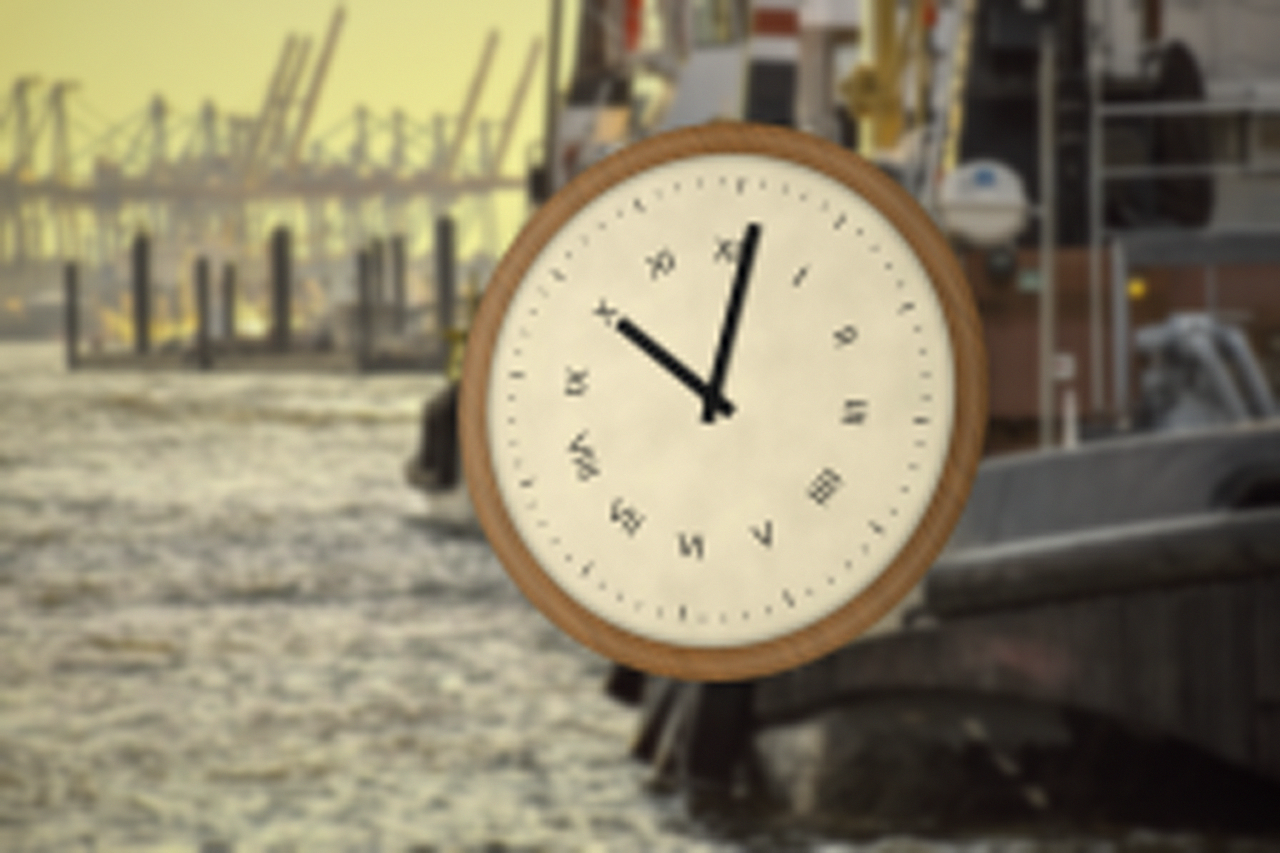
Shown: h=10 m=1
